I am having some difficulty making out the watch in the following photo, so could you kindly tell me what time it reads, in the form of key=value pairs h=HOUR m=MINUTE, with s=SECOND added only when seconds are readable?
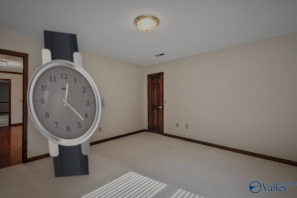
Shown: h=12 m=22
